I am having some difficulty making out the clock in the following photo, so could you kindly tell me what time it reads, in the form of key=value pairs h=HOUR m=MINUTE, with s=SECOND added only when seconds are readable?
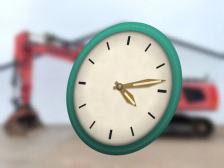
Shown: h=4 m=13
